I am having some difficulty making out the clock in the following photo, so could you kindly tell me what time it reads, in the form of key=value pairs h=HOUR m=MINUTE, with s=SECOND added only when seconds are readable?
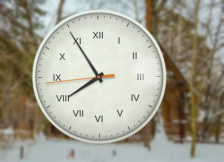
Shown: h=7 m=54 s=44
